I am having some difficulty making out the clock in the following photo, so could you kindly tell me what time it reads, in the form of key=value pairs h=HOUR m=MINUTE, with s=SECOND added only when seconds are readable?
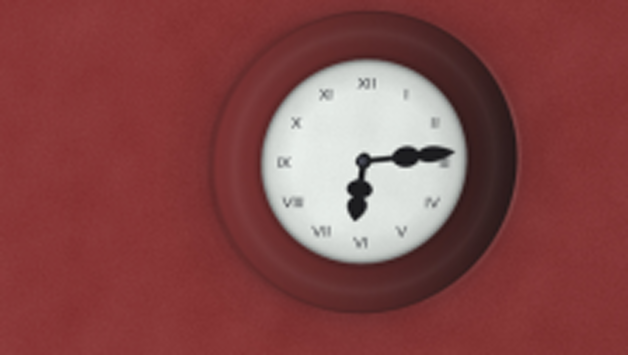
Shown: h=6 m=14
